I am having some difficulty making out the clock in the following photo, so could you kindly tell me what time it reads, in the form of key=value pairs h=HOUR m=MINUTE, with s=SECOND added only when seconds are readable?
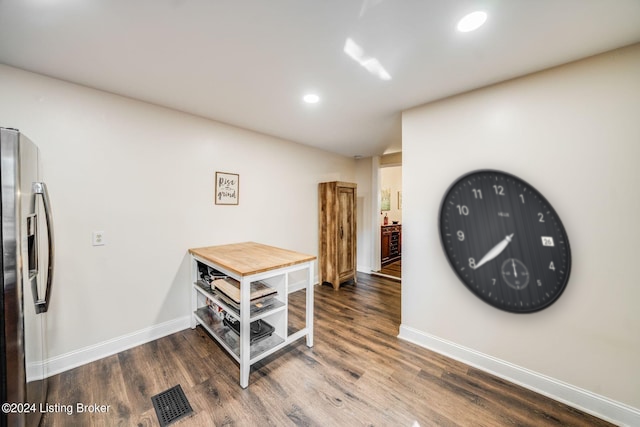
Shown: h=7 m=39
